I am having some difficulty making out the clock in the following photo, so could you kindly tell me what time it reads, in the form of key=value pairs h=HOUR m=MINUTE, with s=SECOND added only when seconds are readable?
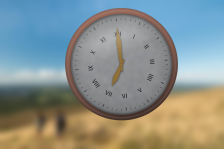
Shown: h=7 m=0
